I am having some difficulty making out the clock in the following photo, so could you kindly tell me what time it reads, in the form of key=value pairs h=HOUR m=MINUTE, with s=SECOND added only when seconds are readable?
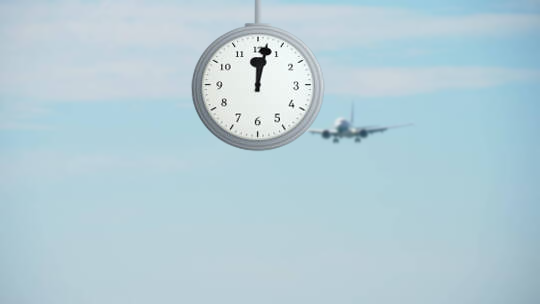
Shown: h=12 m=2
